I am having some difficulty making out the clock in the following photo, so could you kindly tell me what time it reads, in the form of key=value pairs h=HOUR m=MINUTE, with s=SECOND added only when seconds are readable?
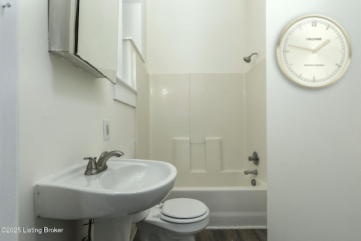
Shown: h=1 m=47
